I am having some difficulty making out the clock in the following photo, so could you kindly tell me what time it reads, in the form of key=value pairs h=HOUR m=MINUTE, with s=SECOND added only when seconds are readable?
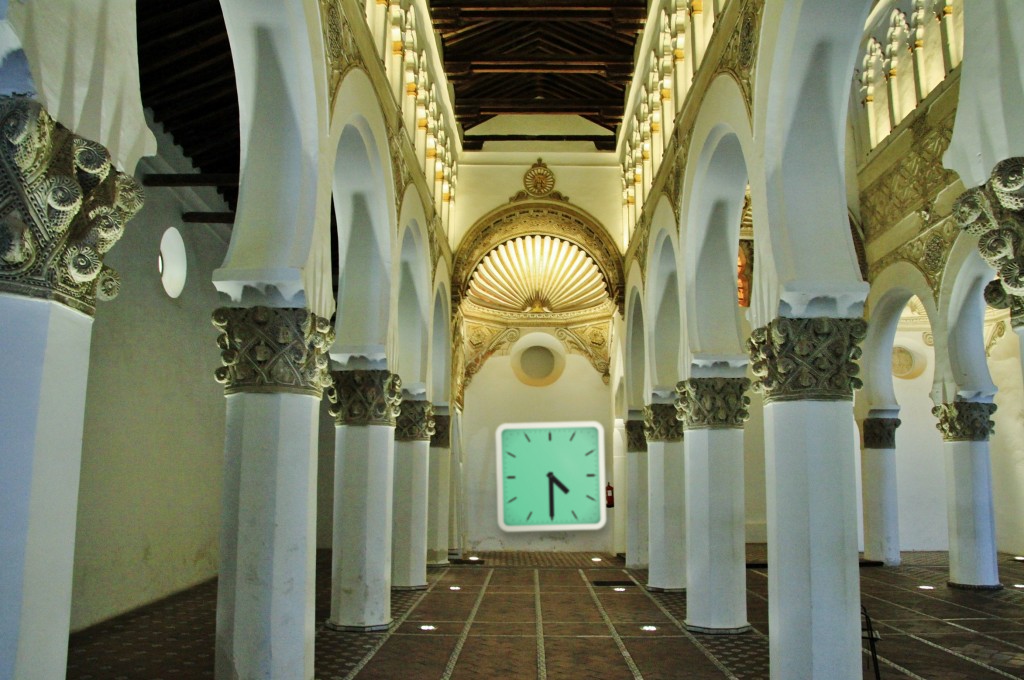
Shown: h=4 m=30
